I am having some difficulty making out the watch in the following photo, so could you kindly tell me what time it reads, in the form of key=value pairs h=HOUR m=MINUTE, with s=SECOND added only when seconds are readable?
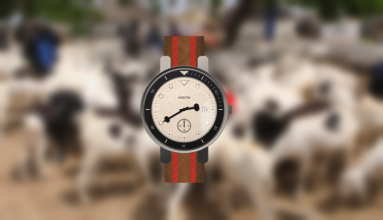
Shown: h=2 m=40
